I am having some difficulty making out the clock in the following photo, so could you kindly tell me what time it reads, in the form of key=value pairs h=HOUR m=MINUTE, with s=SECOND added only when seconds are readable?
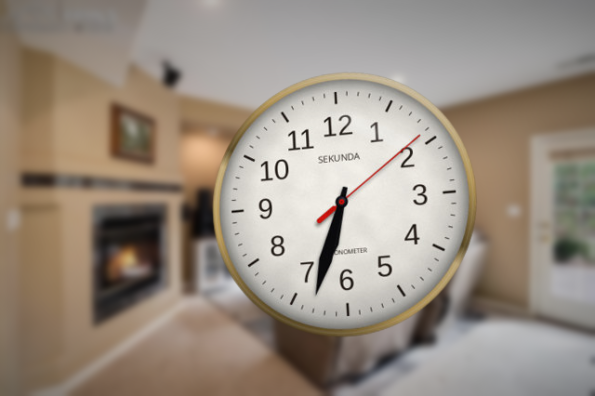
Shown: h=6 m=33 s=9
